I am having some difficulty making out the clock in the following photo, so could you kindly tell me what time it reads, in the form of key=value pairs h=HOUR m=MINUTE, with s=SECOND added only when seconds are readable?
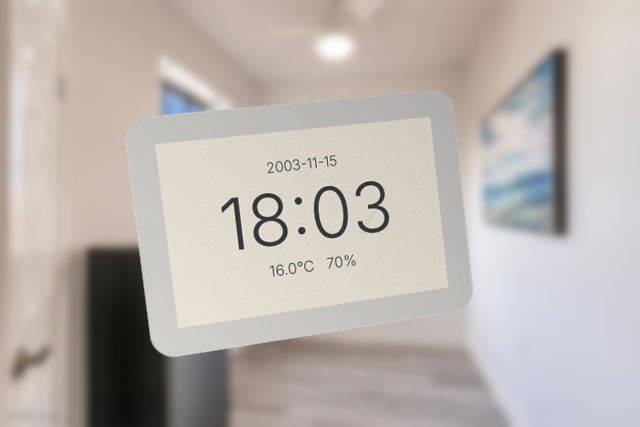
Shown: h=18 m=3
